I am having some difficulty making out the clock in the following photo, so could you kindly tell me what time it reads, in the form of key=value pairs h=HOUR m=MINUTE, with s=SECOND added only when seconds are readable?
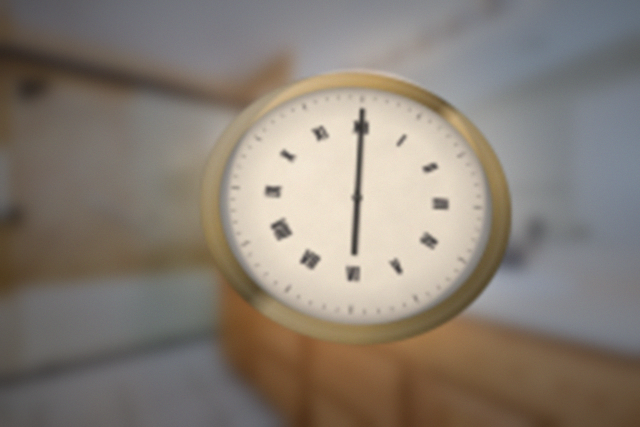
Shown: h=6 m=0
